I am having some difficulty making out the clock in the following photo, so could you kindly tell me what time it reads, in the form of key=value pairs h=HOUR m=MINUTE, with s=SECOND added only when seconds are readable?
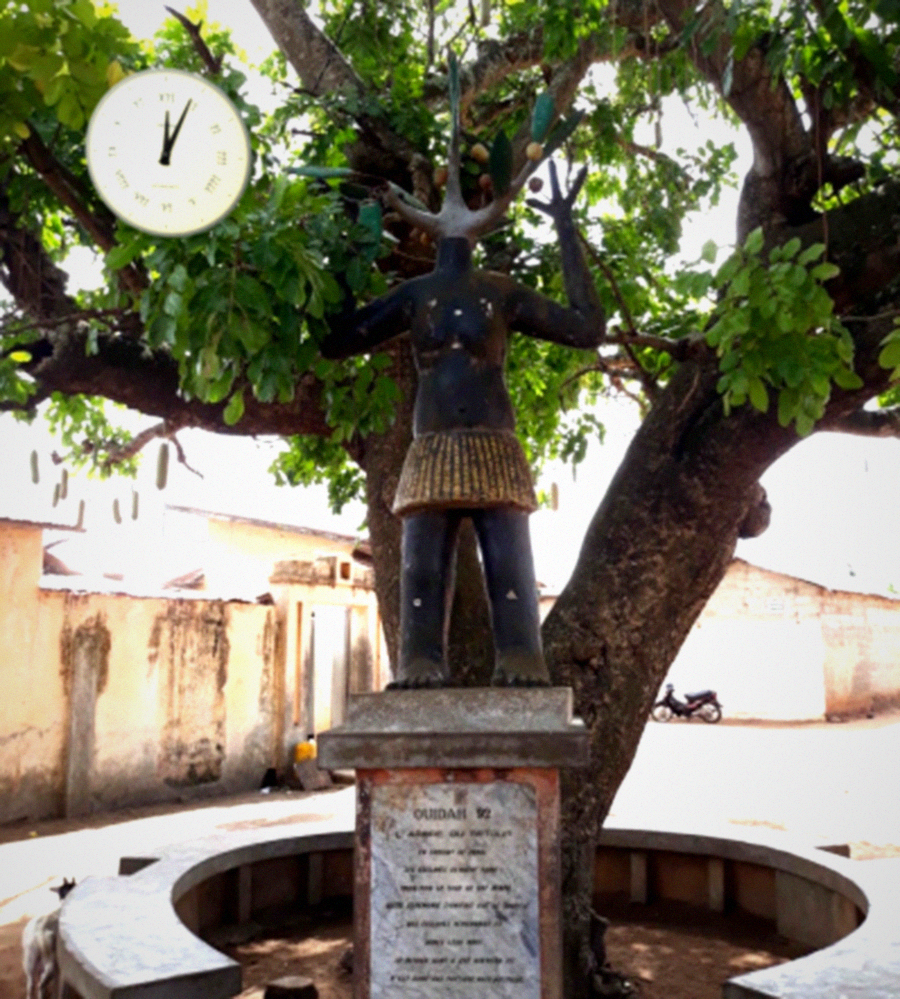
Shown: h=12 m=4
